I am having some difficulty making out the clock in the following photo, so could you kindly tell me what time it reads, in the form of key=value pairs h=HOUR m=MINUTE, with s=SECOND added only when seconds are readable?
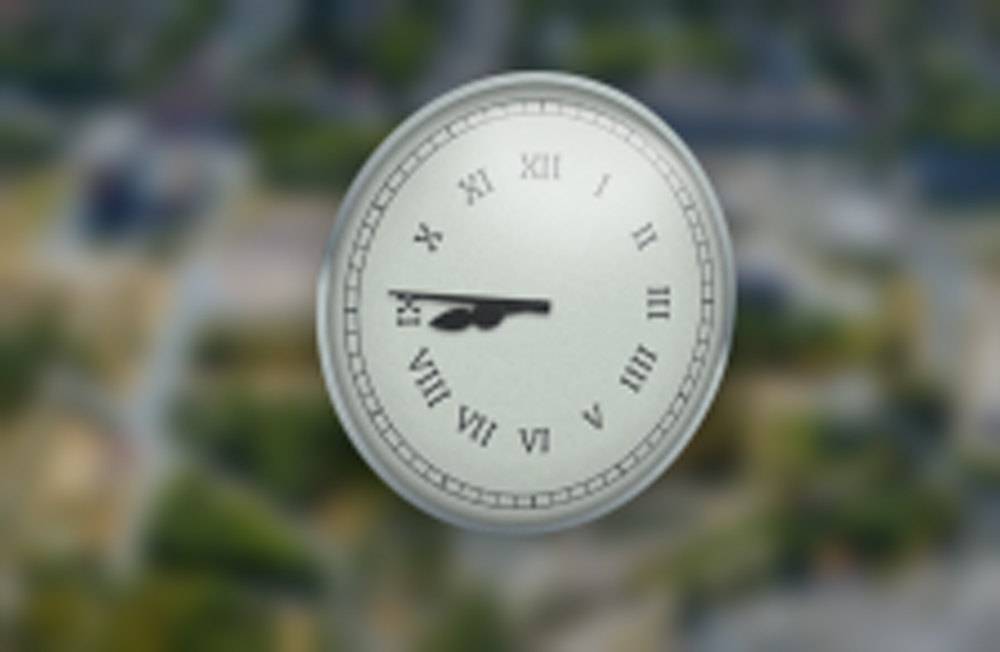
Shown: h=8 m=46
